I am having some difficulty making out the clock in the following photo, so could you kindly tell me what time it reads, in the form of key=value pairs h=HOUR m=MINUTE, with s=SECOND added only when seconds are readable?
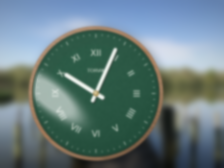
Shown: h=10 m=4
